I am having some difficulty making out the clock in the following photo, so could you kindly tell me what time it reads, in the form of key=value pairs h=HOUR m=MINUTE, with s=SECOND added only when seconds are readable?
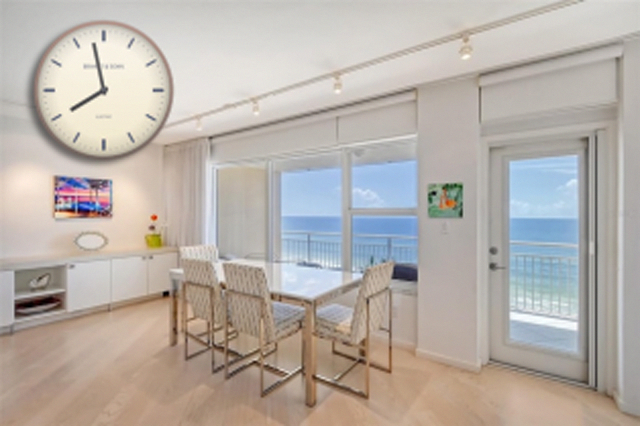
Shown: h=7 m=58
